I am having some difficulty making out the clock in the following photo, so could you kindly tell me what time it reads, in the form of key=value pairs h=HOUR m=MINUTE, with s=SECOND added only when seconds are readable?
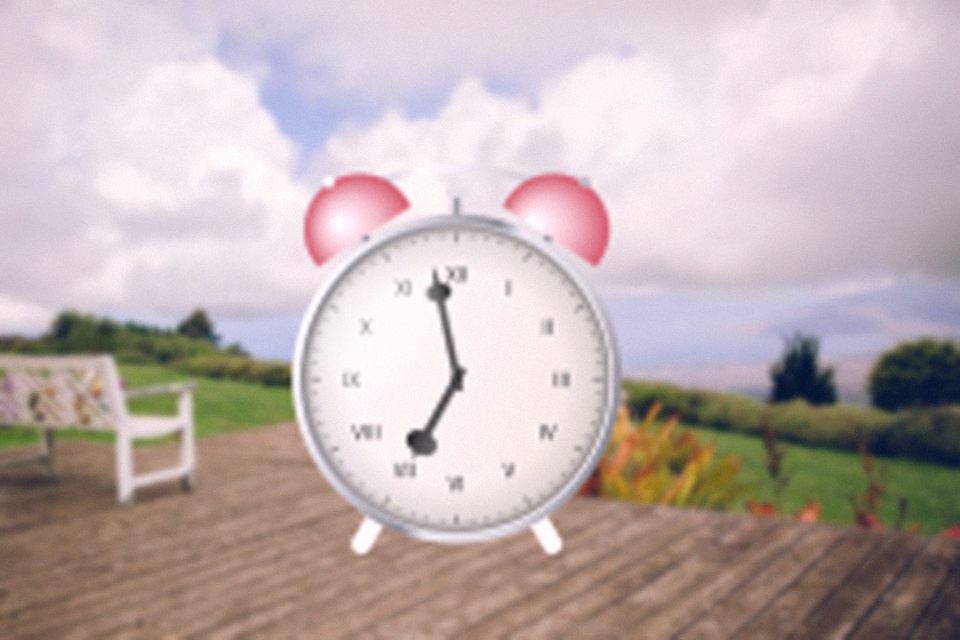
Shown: h=6 m=58
